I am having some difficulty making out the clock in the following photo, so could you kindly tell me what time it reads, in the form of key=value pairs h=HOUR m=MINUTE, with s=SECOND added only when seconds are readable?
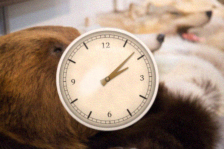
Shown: h=2 m=8
